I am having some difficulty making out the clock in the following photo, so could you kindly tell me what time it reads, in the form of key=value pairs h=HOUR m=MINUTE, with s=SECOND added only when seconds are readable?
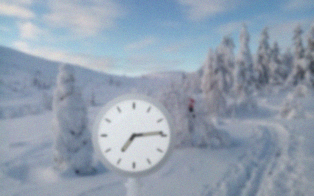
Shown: h=7 m=14
